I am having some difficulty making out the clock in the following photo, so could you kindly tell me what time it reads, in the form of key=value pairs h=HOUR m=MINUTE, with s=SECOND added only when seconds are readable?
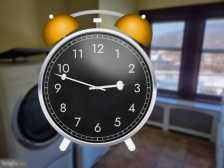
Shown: h=2 m=48
